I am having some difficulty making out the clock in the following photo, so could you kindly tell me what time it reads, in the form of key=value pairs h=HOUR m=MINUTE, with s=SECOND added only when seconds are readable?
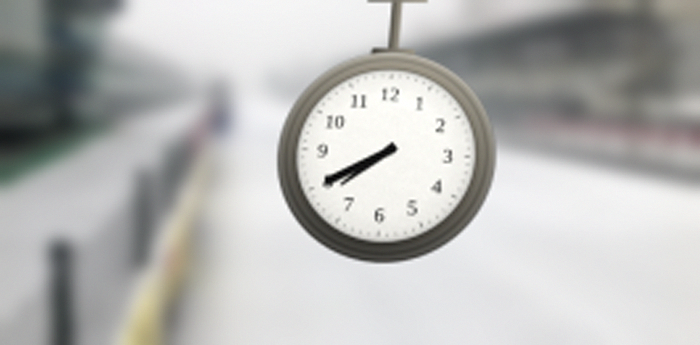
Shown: h=7 m=40
